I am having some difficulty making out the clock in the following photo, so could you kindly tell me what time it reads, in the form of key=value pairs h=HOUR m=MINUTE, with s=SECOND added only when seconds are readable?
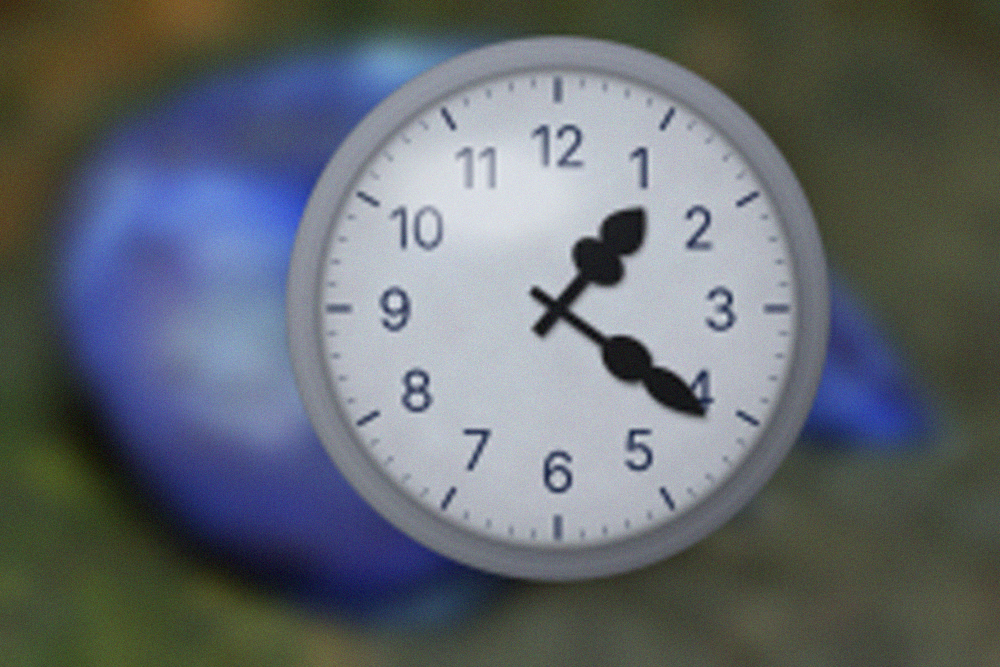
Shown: h=1 m=21
